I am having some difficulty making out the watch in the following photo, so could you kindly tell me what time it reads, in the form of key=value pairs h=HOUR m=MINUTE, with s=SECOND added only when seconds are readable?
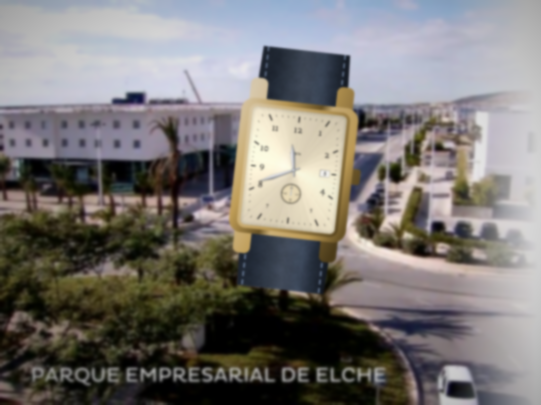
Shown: h=11 m=41
